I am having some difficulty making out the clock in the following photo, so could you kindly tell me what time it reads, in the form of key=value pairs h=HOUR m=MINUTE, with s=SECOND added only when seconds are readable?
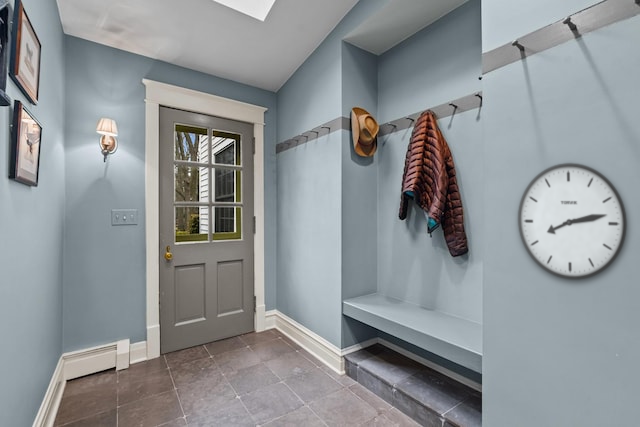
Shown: h=8 m=13
